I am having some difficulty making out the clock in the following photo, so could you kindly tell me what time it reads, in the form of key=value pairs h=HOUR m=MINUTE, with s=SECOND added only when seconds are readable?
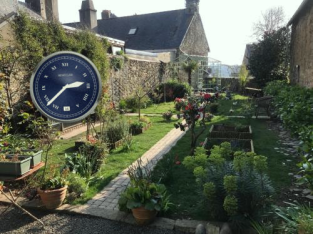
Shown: h=2 m=38
